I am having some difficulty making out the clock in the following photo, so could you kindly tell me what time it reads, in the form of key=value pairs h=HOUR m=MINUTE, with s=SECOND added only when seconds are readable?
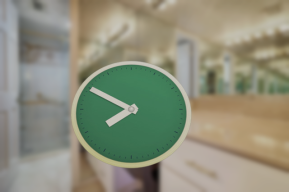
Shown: h=7 m=50
